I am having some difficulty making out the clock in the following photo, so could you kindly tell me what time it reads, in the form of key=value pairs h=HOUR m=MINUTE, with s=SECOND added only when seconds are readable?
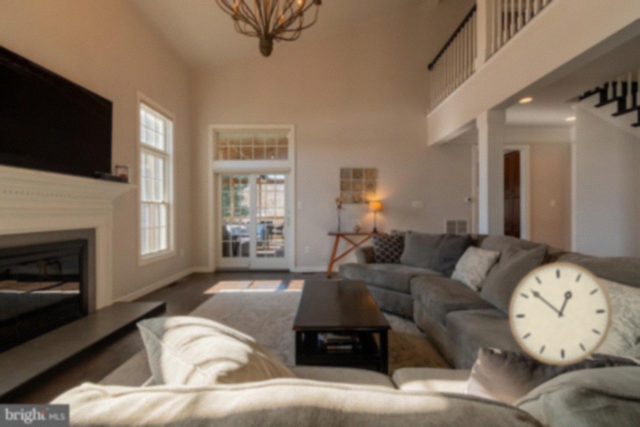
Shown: h=12 m=52
